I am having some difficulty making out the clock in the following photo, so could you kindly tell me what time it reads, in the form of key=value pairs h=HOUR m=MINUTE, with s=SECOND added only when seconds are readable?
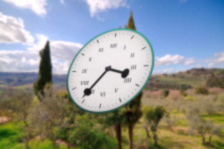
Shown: h=3 m=36
